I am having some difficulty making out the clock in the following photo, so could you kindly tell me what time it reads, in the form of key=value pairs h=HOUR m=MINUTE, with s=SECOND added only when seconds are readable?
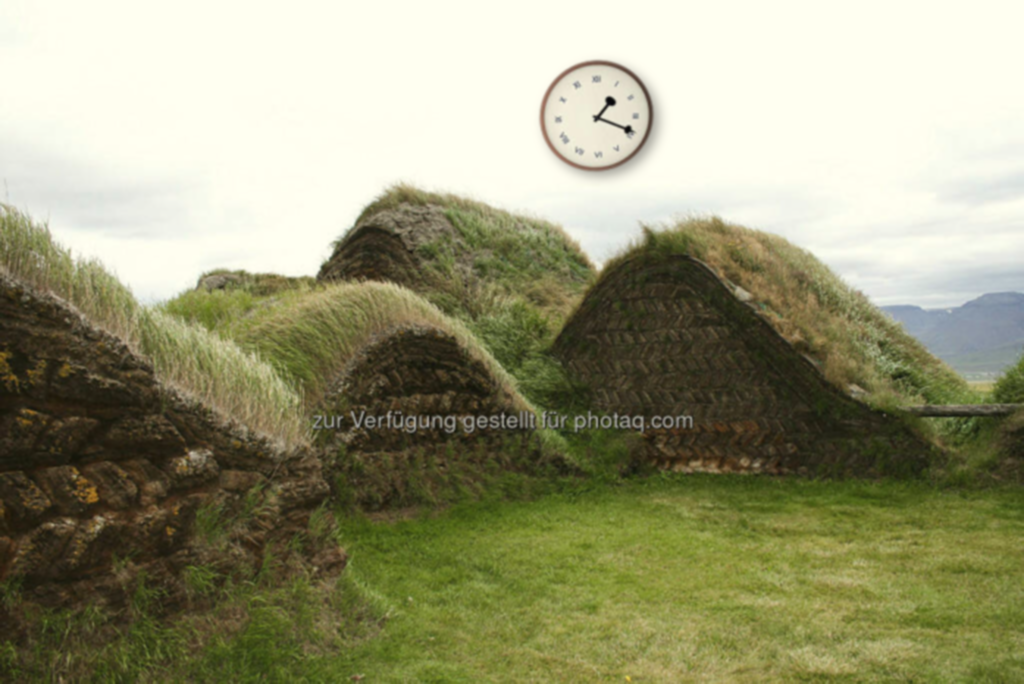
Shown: h=1 m=19
